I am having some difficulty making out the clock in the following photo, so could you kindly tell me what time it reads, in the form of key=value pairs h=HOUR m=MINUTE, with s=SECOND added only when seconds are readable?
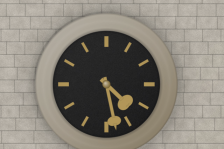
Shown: h=4 m=28
